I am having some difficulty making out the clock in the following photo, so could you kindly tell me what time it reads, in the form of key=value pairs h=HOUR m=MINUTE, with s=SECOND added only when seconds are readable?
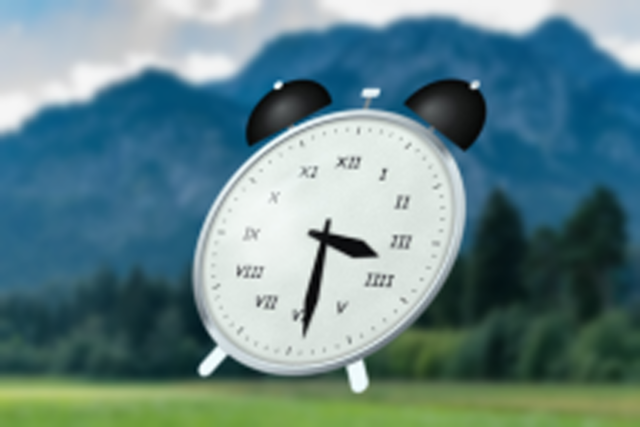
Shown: h=3 m=29
